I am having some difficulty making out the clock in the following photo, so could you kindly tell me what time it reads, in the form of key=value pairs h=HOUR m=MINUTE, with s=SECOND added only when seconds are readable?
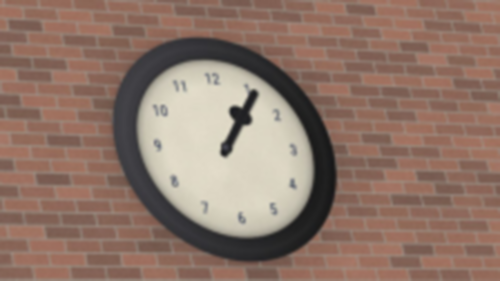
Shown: h=1 m=6
